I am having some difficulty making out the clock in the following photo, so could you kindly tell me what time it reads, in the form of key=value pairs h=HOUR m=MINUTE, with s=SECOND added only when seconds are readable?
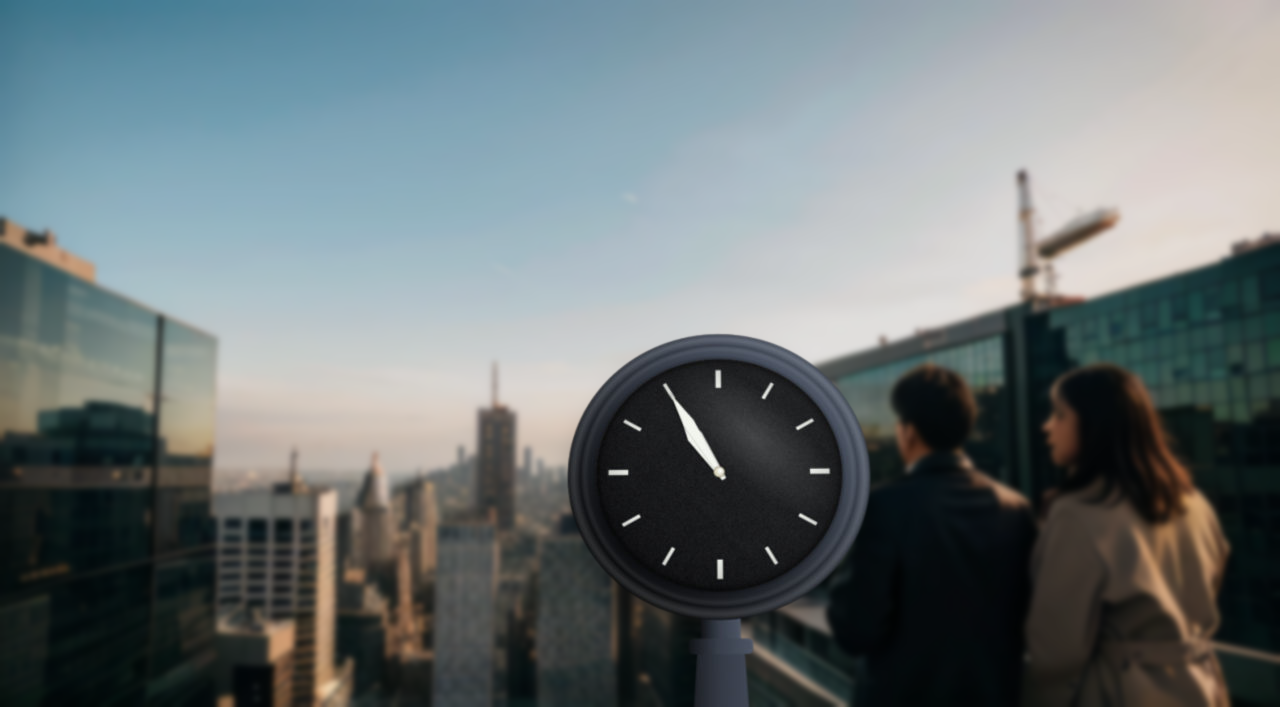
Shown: h=10 m=55
